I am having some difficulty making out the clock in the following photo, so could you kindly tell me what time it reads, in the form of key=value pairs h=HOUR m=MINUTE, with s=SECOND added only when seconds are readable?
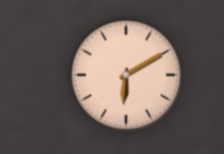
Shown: h=6 m=10
